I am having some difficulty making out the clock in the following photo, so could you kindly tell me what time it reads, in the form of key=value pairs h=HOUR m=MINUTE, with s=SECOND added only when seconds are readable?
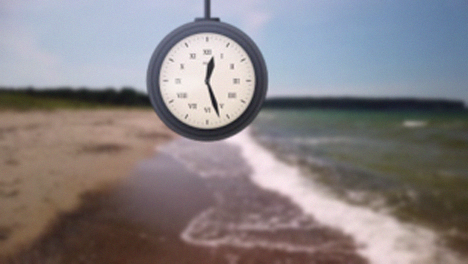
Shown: h=12 m=27
